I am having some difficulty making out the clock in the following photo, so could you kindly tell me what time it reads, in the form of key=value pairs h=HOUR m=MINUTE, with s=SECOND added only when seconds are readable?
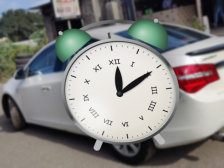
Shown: h=12 m=10
